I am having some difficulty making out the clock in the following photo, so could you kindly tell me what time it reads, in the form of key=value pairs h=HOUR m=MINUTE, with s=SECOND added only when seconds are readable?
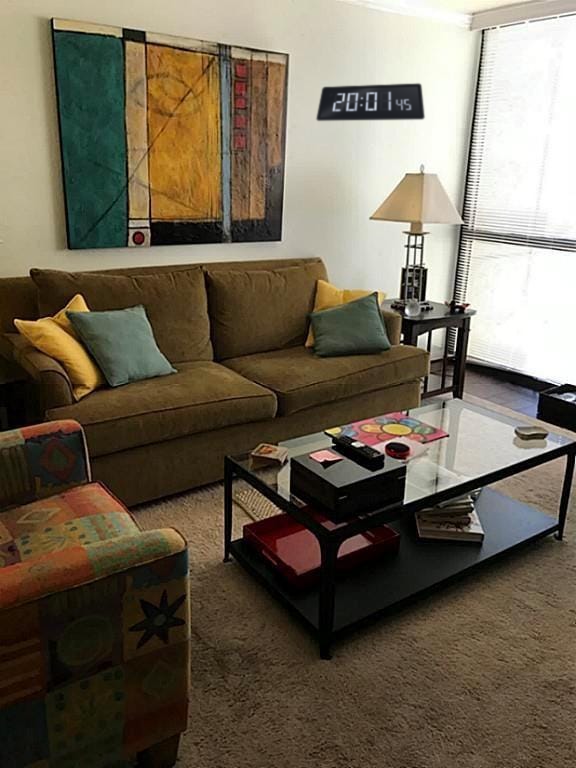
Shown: h=20 m=1 s=45
